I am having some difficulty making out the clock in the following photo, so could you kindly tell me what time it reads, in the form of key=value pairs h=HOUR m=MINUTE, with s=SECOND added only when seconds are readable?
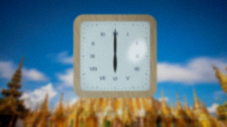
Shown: h=6 m=0
